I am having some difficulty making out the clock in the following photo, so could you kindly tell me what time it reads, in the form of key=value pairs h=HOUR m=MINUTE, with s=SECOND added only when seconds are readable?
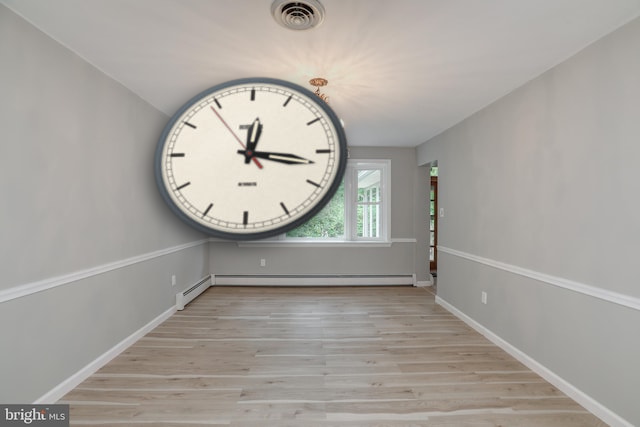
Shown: h=12 m=16 s=54
